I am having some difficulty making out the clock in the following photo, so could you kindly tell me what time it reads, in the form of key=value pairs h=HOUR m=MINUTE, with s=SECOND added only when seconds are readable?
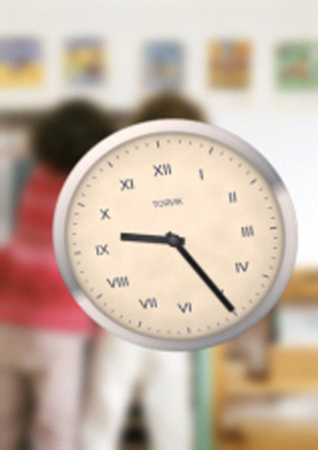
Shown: h=9 m=25
